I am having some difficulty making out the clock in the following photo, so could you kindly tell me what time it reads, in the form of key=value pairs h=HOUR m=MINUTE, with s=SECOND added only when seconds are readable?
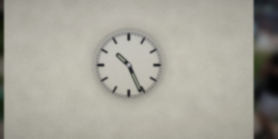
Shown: h=10 m=26
